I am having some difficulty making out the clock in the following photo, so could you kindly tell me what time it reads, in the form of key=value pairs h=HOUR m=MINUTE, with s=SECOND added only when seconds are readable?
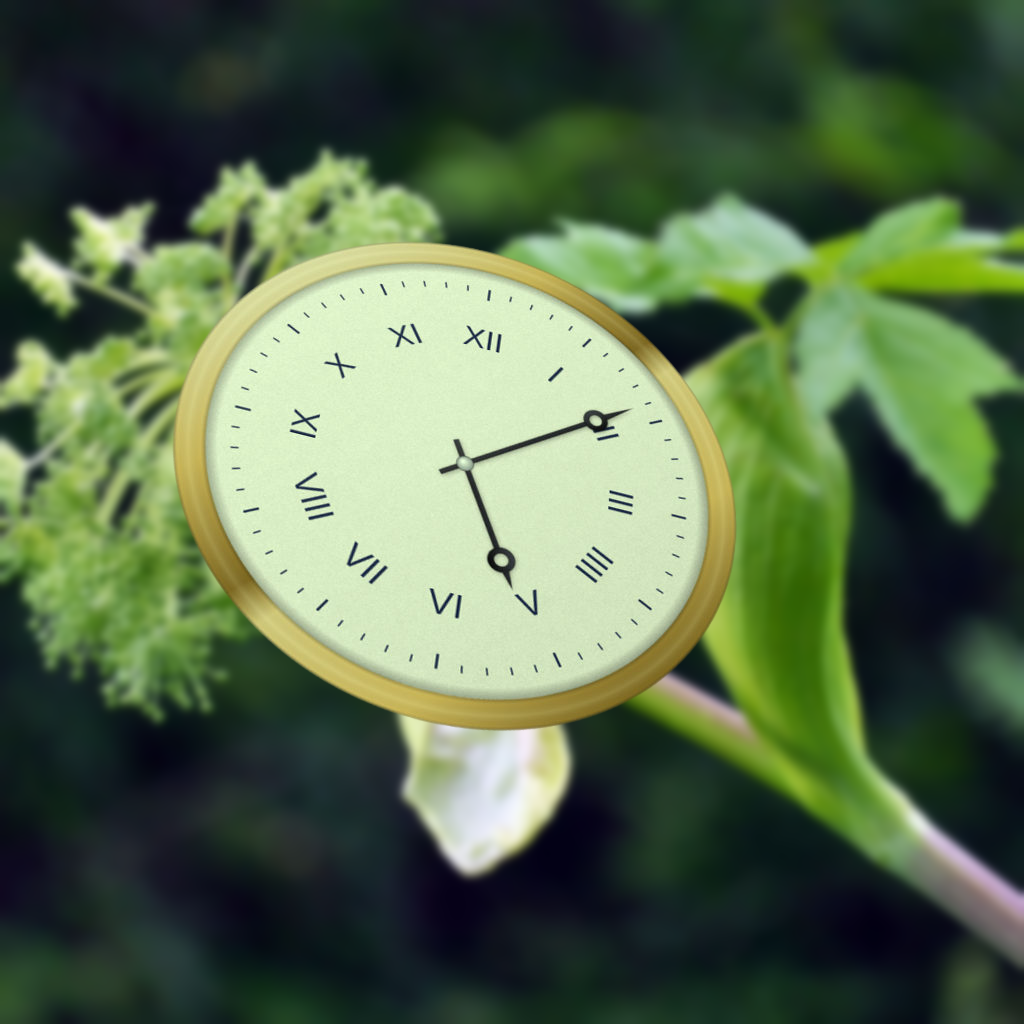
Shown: h=5 m=9
